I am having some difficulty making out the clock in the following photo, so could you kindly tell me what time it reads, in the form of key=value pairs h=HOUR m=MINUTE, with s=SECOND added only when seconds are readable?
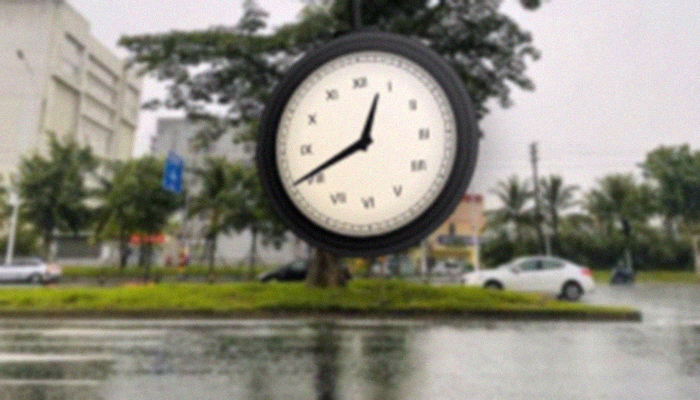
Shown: h=12 m=41
